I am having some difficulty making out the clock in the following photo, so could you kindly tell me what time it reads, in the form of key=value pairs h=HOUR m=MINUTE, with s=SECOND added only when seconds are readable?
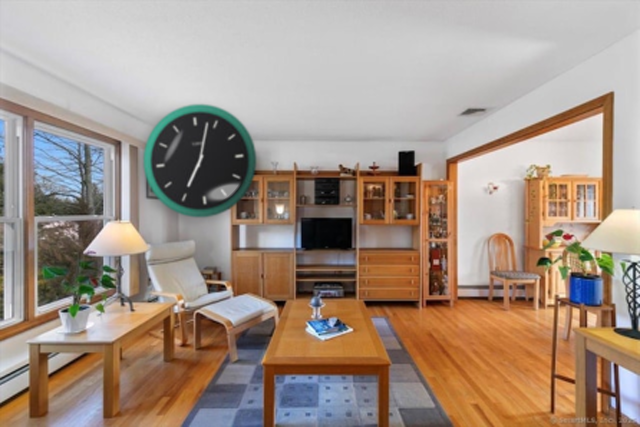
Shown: h=7 m=3
